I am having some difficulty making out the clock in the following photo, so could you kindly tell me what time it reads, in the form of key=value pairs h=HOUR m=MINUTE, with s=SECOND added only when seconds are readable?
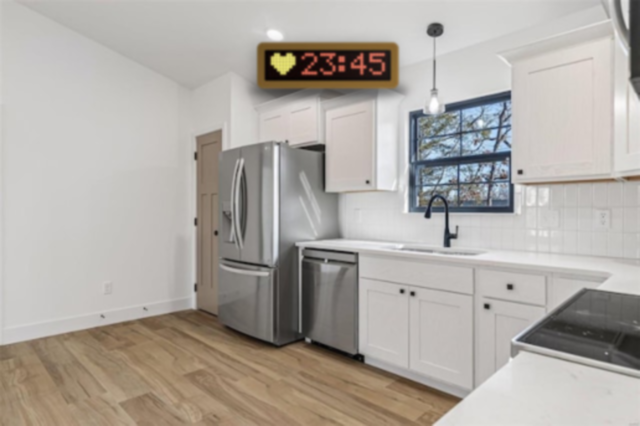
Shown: h=23 m=45
